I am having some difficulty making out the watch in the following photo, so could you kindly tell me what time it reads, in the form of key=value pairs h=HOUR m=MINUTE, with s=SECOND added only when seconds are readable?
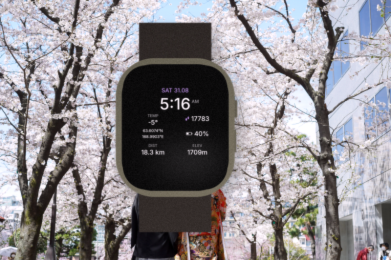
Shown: h=5 m=16
